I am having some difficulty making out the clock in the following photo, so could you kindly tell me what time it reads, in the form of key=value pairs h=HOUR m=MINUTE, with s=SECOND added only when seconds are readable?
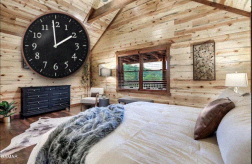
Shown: h=1 m=59
